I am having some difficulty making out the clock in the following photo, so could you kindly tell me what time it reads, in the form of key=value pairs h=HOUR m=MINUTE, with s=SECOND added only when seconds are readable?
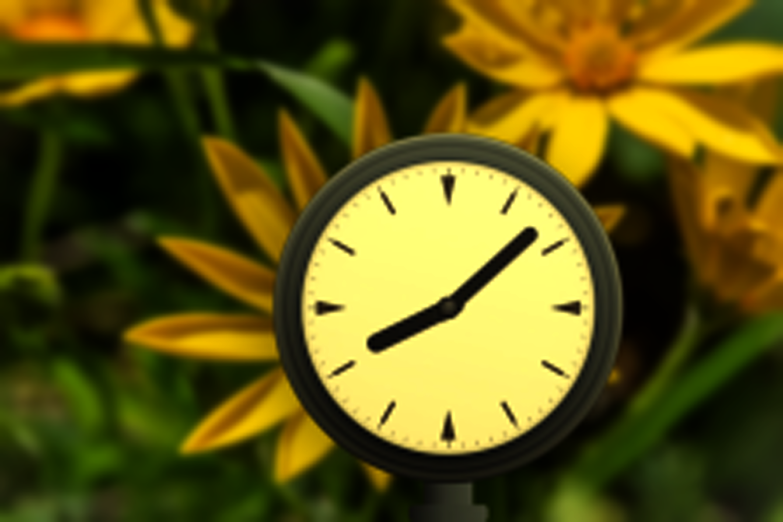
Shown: h=8 m=8
